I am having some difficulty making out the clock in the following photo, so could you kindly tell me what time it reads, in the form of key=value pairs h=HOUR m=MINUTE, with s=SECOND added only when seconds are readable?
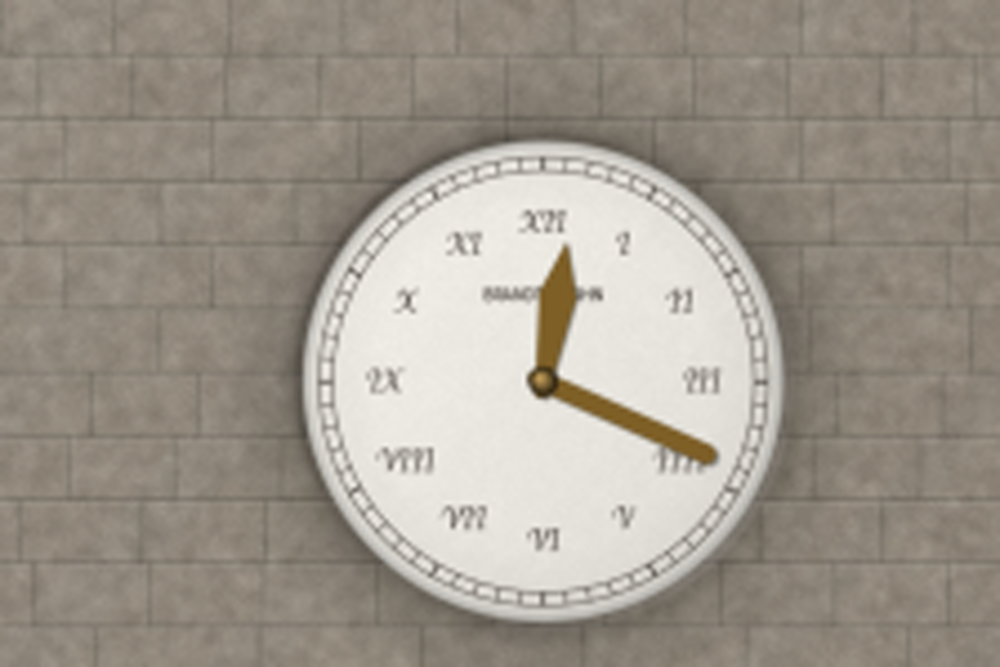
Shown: h=12 m=19
